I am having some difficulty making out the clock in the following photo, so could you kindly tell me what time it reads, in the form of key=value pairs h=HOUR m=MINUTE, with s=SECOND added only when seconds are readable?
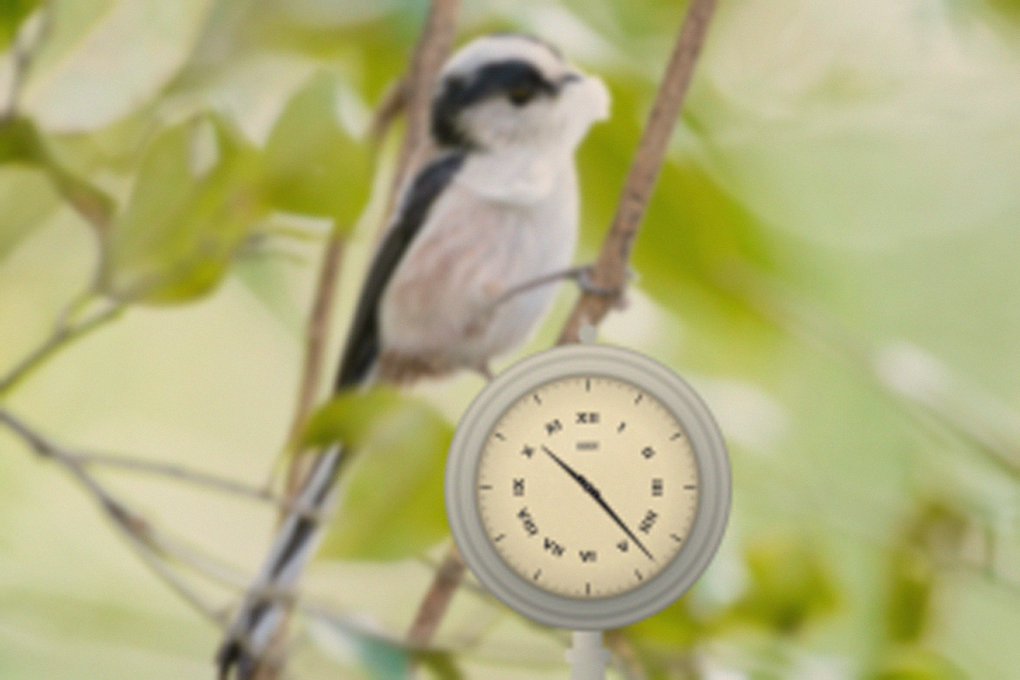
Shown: h=10 m=23
